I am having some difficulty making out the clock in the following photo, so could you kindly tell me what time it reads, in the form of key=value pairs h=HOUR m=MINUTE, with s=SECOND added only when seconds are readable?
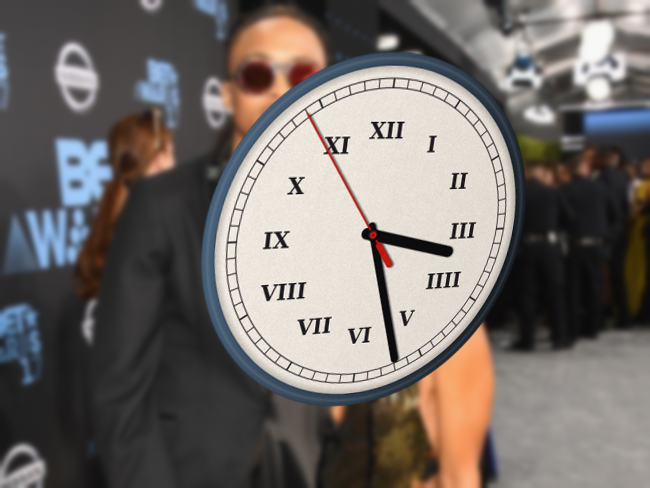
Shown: h=3 m=26 s=54
